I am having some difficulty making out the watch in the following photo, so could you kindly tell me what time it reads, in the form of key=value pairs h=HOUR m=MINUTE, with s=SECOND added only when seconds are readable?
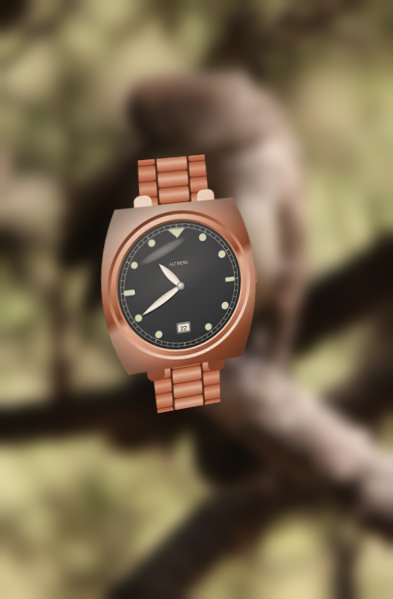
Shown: h=10 m=40
